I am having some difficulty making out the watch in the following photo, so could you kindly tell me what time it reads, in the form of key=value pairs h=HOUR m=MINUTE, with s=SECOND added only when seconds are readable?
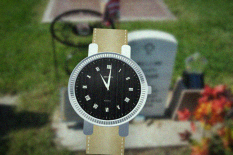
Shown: h=11 m=1
